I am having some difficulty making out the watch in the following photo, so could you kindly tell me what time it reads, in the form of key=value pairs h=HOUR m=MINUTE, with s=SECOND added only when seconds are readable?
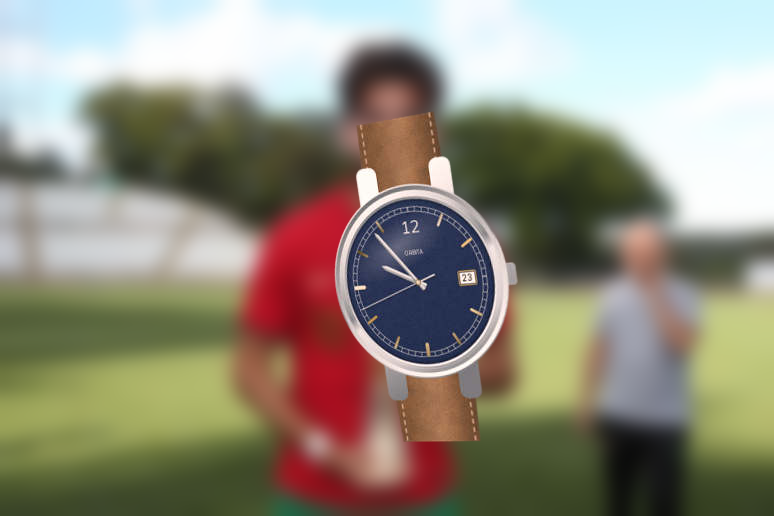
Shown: h=9 m=53 s=42
